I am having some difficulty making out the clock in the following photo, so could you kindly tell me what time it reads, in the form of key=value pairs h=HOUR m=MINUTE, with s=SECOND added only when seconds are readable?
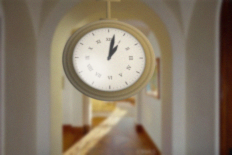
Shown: h=1 m=2
